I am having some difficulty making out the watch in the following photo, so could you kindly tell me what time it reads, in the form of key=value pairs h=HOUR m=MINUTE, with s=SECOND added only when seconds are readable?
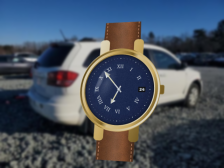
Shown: h=6 m=53
